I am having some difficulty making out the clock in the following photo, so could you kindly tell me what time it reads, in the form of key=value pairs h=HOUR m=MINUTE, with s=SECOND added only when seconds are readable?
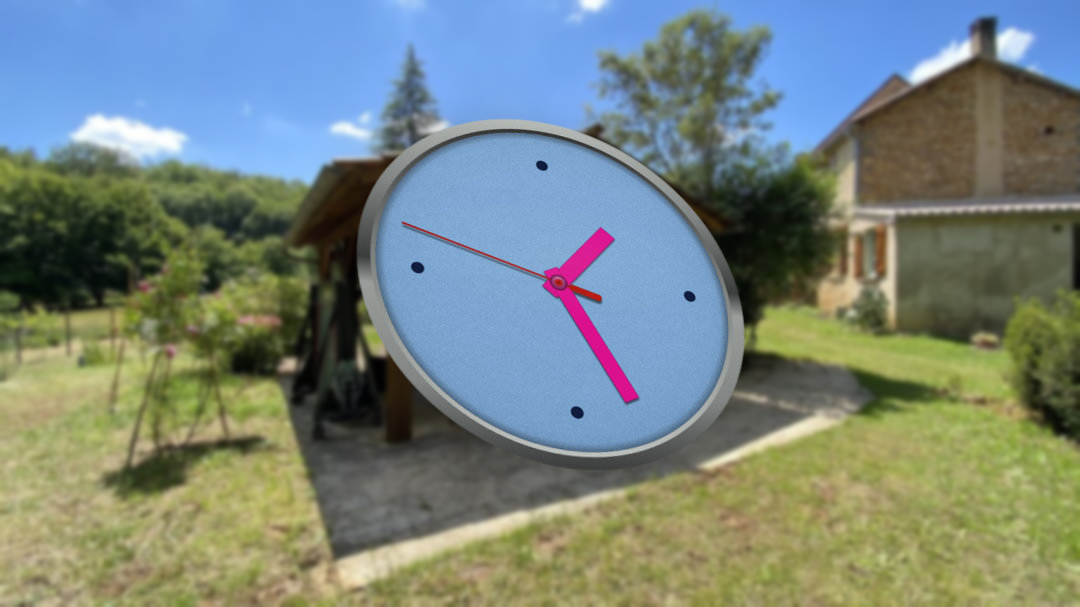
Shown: h=1 m=25 s=48
